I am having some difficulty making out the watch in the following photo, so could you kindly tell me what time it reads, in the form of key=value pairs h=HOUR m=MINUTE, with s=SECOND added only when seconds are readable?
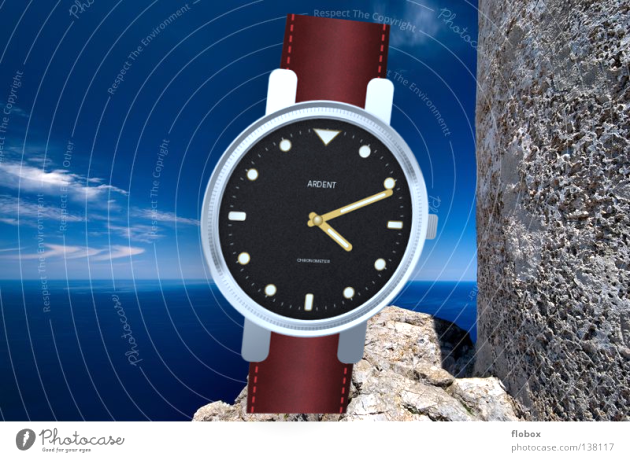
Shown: h=4 m=11
